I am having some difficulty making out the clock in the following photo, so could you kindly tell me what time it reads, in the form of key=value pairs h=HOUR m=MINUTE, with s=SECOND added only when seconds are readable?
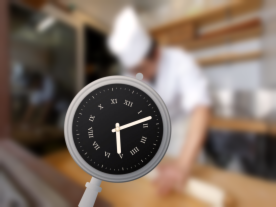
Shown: h=5 m=8
